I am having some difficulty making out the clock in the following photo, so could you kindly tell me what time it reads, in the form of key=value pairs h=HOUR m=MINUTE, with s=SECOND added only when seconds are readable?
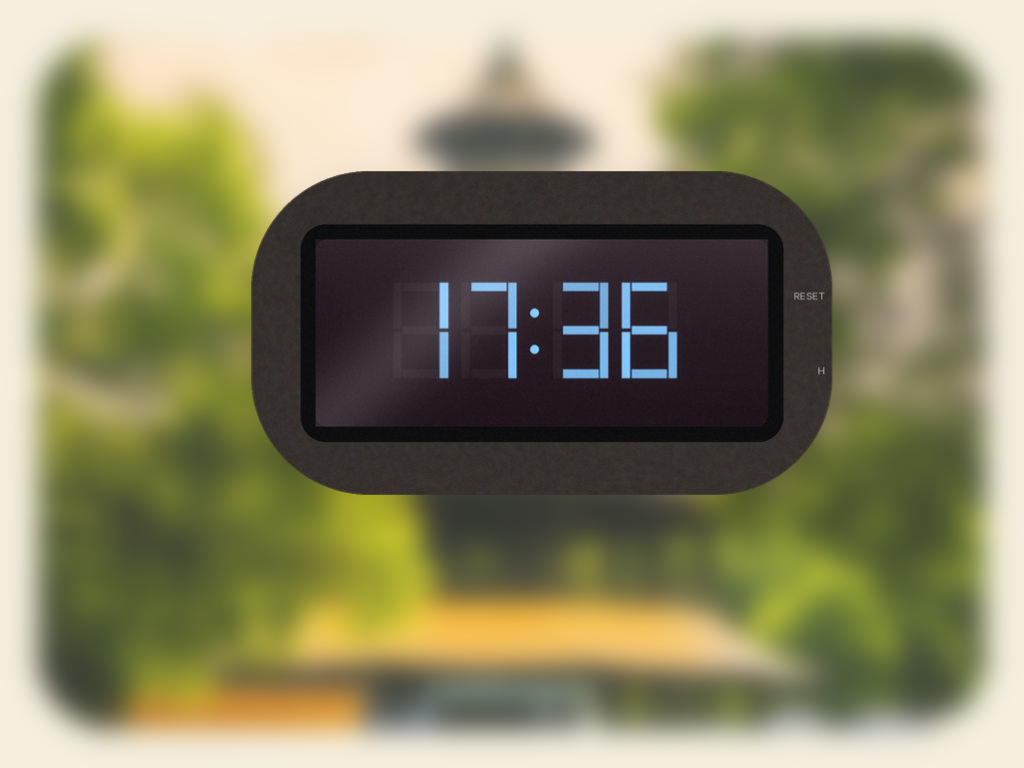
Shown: h=17 m=36
